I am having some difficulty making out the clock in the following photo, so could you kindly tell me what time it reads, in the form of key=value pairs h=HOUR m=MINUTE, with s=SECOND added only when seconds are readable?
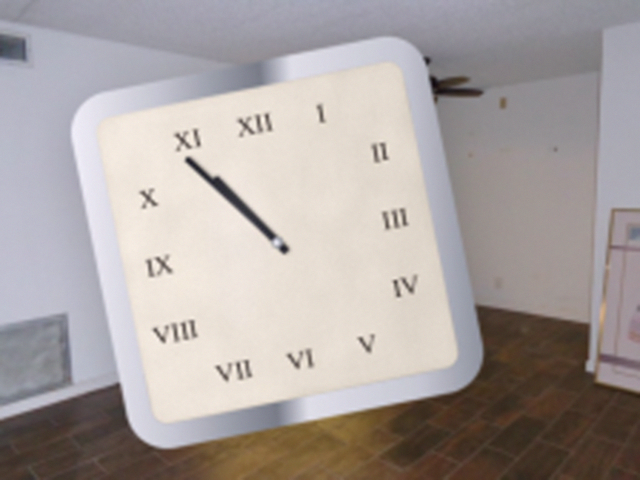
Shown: h=10 m=54
